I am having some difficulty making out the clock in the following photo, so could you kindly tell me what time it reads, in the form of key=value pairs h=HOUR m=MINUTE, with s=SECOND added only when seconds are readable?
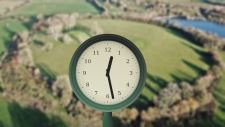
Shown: h=12 m=28
